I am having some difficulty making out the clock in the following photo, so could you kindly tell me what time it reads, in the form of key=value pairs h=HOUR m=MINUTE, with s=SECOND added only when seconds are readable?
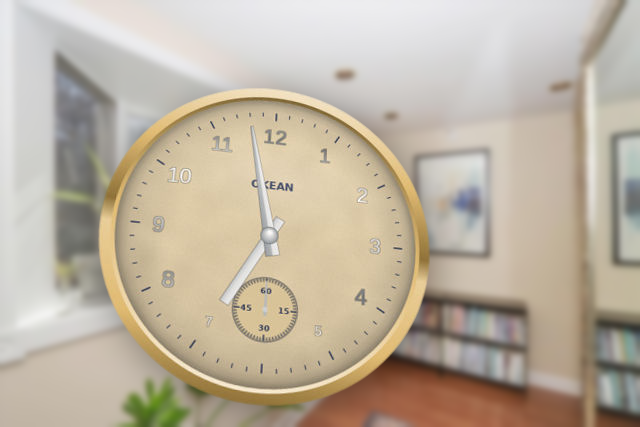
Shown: h=6 m=58
